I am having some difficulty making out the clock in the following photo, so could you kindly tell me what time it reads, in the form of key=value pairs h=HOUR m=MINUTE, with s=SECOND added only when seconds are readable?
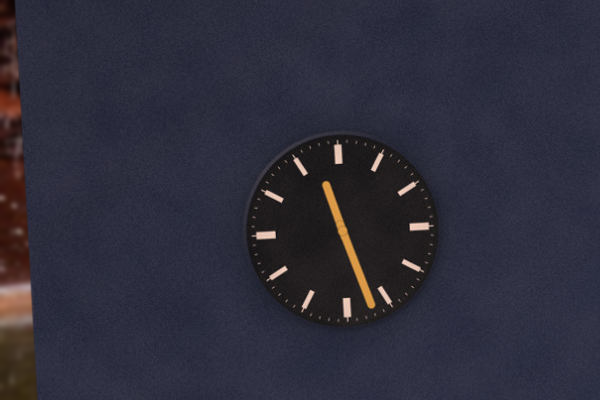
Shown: h=11 m=27
